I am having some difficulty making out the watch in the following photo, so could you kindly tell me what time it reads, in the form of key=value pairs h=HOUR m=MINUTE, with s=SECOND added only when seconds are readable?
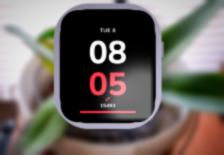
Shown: h=8 m=5
